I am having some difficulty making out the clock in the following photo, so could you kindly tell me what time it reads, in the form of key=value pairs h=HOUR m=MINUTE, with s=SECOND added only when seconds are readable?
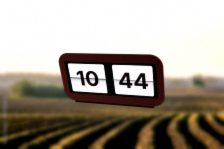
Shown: h=10 m=44
